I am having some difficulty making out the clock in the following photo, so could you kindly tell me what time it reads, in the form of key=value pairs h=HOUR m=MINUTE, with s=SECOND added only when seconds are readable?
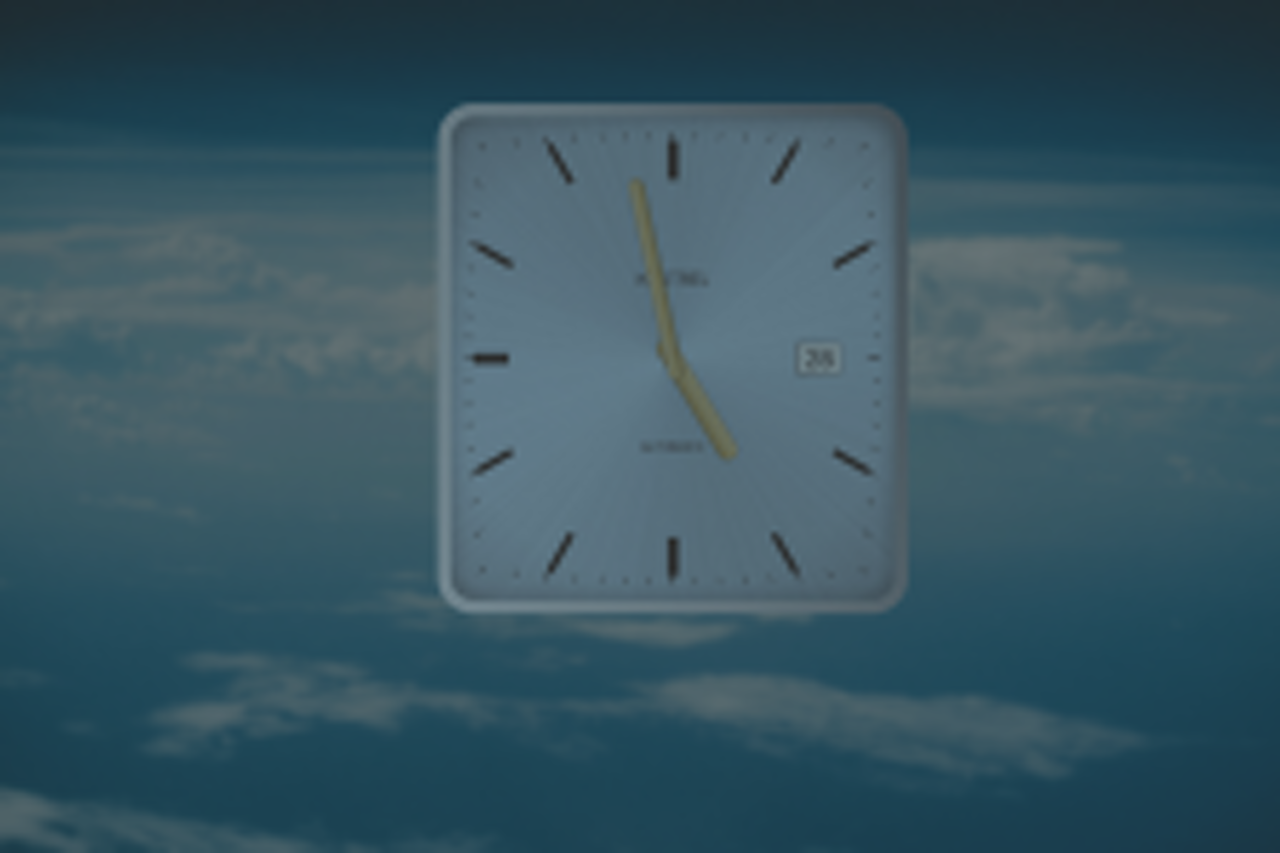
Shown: h=4 m=58
